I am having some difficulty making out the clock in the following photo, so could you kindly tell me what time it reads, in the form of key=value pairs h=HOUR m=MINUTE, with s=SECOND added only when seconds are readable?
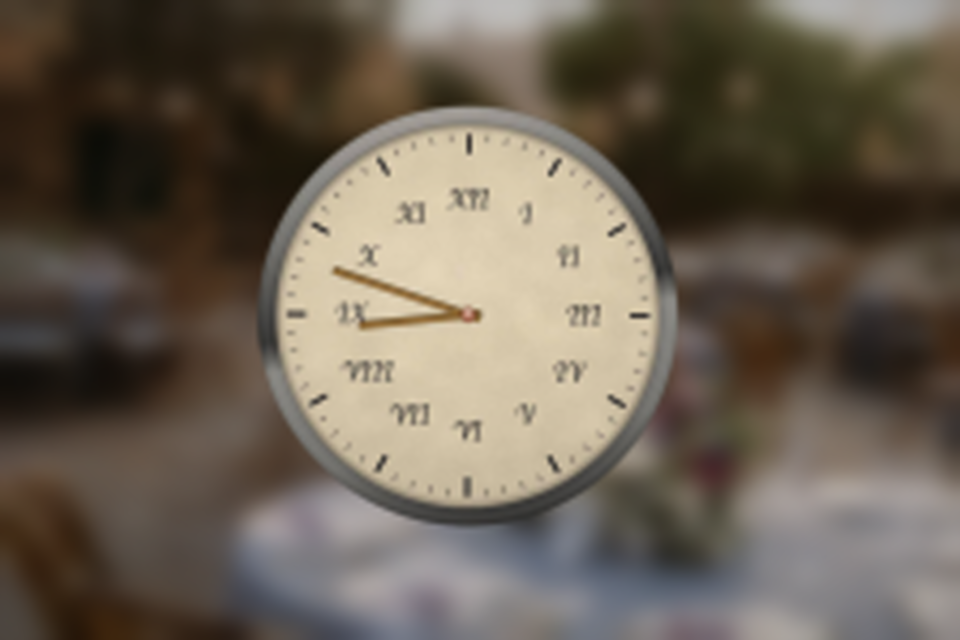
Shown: h=8 m=48
